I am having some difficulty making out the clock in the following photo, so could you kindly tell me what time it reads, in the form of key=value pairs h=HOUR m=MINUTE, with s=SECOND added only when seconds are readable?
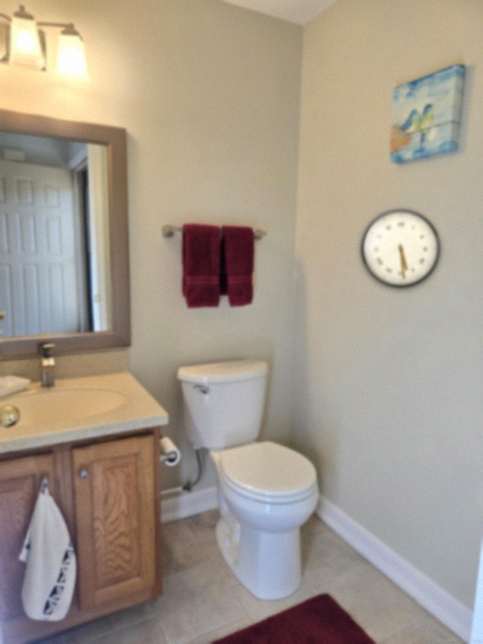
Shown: h=5 m=29
